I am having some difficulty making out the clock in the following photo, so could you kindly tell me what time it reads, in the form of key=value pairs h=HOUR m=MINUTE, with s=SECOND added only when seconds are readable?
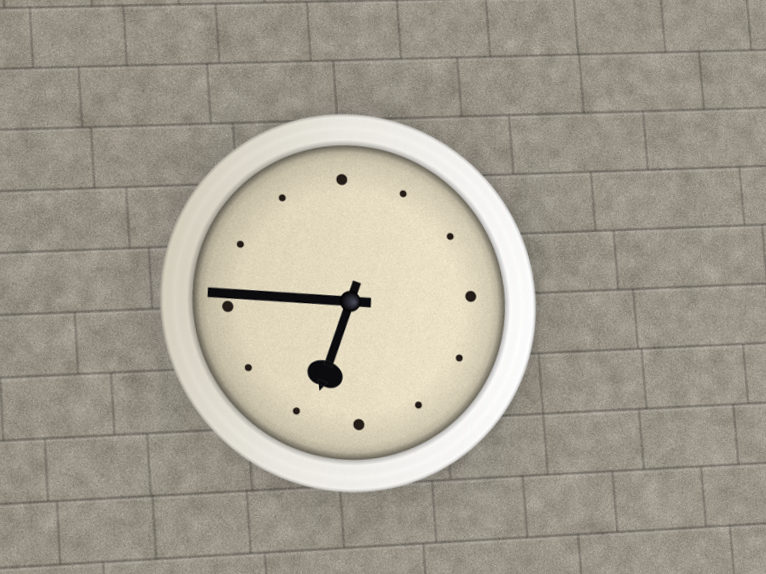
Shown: h=6 m=46
